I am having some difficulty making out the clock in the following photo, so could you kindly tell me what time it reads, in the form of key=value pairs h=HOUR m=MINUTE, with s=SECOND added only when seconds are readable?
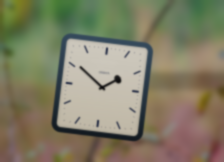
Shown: h=1 m=51
